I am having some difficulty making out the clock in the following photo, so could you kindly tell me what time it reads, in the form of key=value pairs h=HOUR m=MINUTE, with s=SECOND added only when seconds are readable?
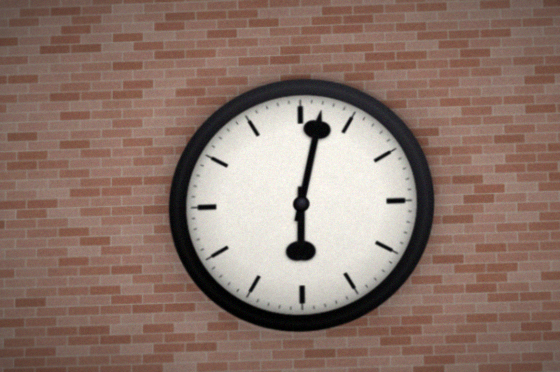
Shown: h=6 m=2
